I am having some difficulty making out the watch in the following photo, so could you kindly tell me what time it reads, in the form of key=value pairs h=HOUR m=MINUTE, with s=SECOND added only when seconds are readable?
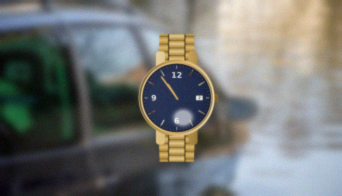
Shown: h=10 m=54
